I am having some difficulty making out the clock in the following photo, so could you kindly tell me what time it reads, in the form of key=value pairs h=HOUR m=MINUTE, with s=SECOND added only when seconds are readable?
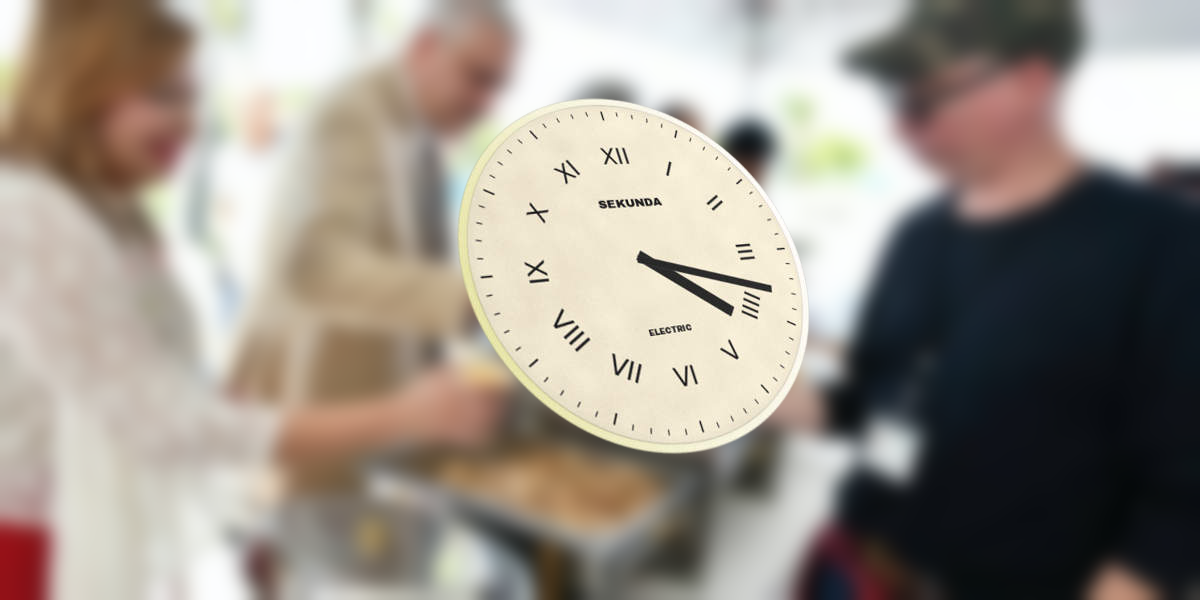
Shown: h=4 m=18
